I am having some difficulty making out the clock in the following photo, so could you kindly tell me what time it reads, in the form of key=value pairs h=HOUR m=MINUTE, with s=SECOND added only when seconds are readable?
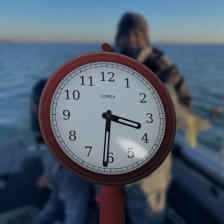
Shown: h=3 m=31
